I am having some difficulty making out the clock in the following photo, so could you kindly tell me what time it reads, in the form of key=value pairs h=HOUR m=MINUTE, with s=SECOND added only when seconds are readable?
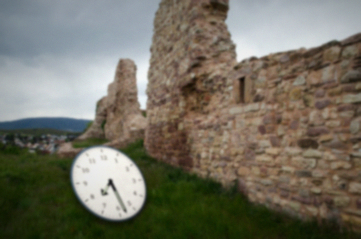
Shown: h=7 m=28
